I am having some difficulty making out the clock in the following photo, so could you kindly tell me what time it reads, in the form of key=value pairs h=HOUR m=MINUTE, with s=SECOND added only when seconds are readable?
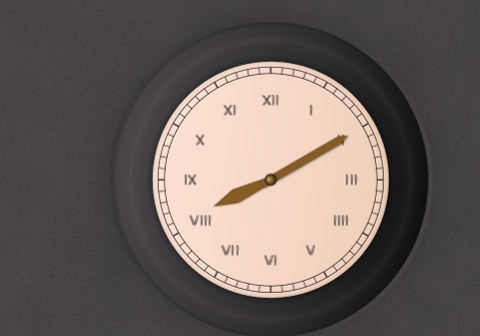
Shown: h=8 m=10
